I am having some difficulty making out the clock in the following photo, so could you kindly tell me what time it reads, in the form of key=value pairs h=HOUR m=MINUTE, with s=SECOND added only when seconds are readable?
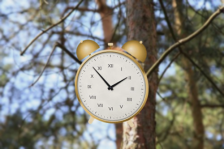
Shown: h=1 m=53
